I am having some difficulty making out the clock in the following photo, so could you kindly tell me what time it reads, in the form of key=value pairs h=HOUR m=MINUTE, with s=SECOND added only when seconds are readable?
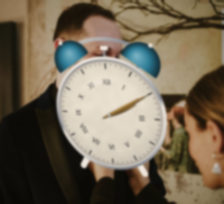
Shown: h=2 m=10
